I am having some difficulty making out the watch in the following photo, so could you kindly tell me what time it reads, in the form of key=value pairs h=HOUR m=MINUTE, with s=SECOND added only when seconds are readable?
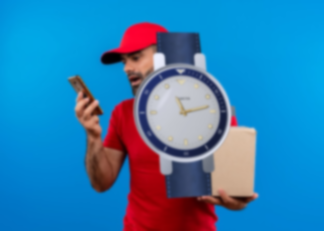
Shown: h=11 m=13
